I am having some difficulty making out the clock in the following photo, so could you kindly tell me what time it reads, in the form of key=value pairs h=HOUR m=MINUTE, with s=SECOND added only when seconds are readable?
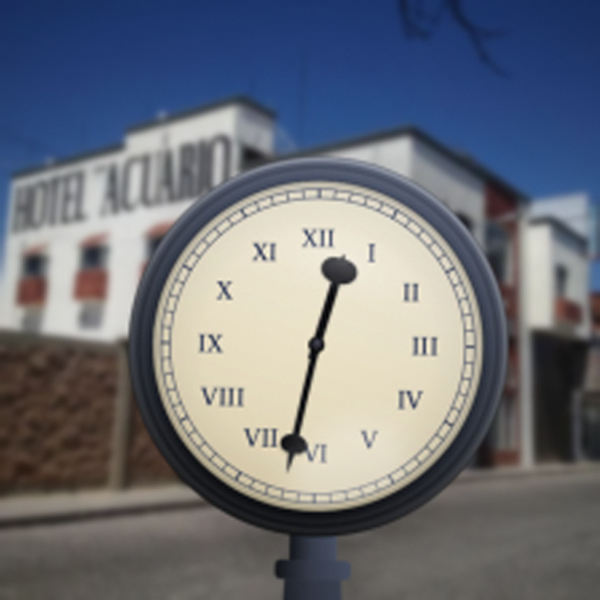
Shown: h=12 m=32
